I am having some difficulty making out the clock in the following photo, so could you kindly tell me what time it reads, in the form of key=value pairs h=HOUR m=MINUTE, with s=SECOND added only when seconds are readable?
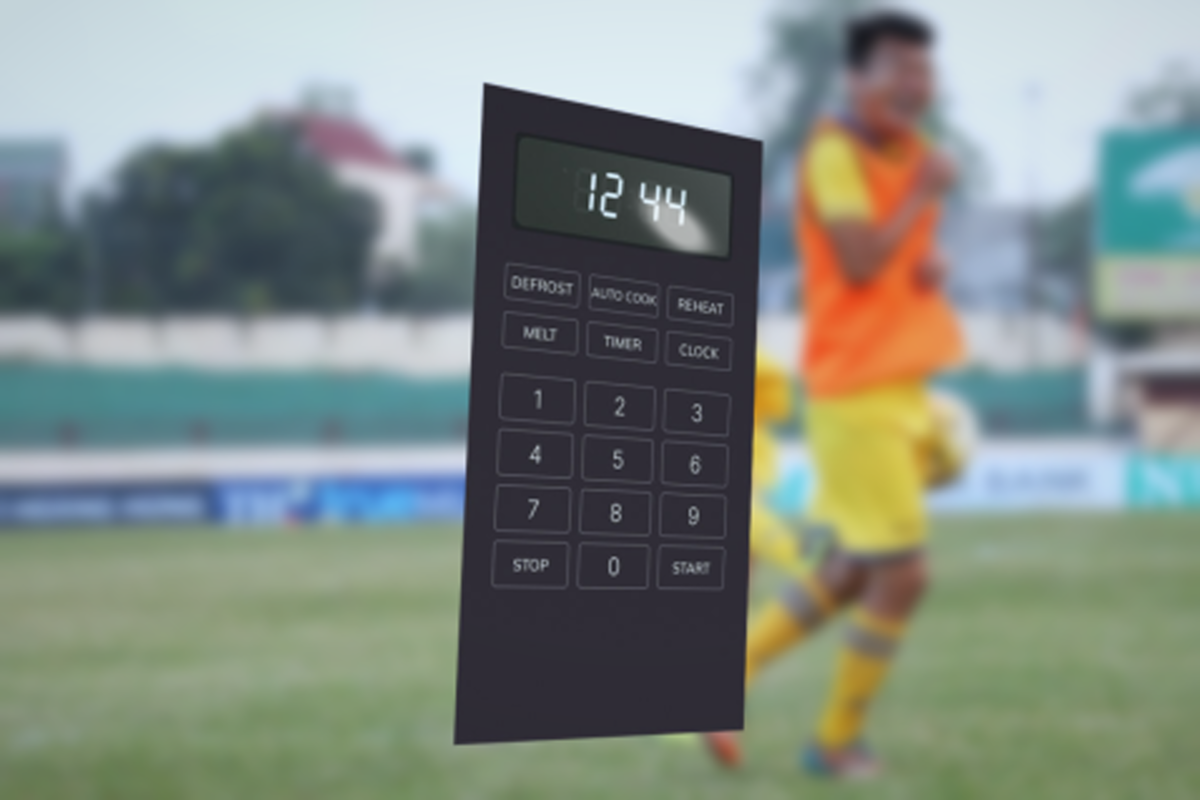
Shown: h=12 m=44
